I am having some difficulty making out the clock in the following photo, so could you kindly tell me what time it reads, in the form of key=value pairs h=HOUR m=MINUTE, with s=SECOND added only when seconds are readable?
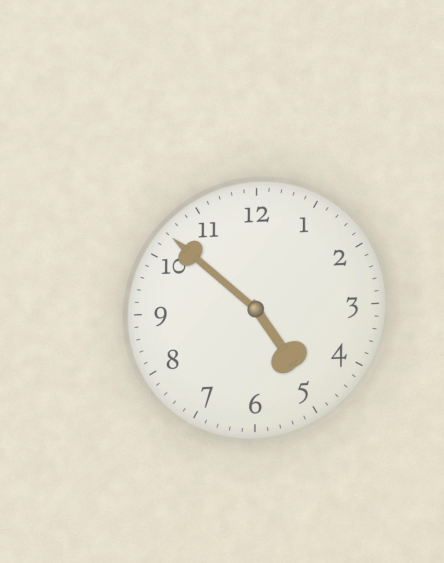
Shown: h=4 m=52
